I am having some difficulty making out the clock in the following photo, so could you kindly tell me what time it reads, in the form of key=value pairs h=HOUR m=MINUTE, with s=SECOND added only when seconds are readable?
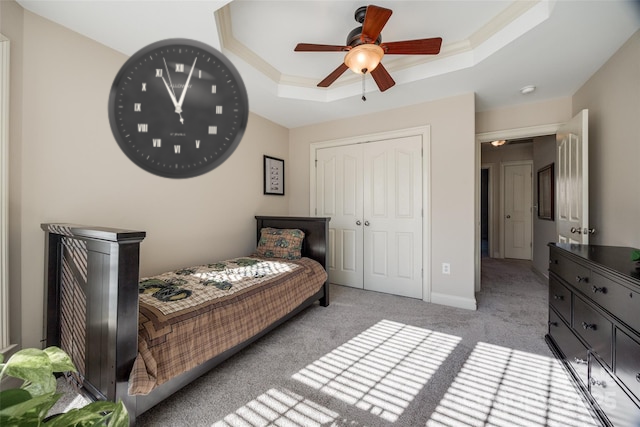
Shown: h=11 m=2 s=57
